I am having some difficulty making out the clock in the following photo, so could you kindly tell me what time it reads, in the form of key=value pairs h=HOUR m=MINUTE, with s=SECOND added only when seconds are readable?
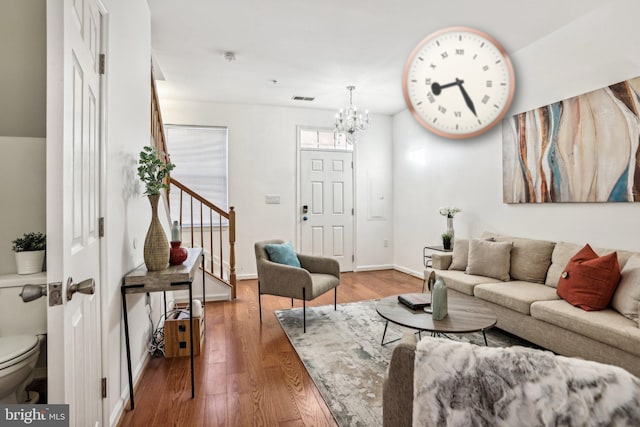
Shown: h=8 m=25
